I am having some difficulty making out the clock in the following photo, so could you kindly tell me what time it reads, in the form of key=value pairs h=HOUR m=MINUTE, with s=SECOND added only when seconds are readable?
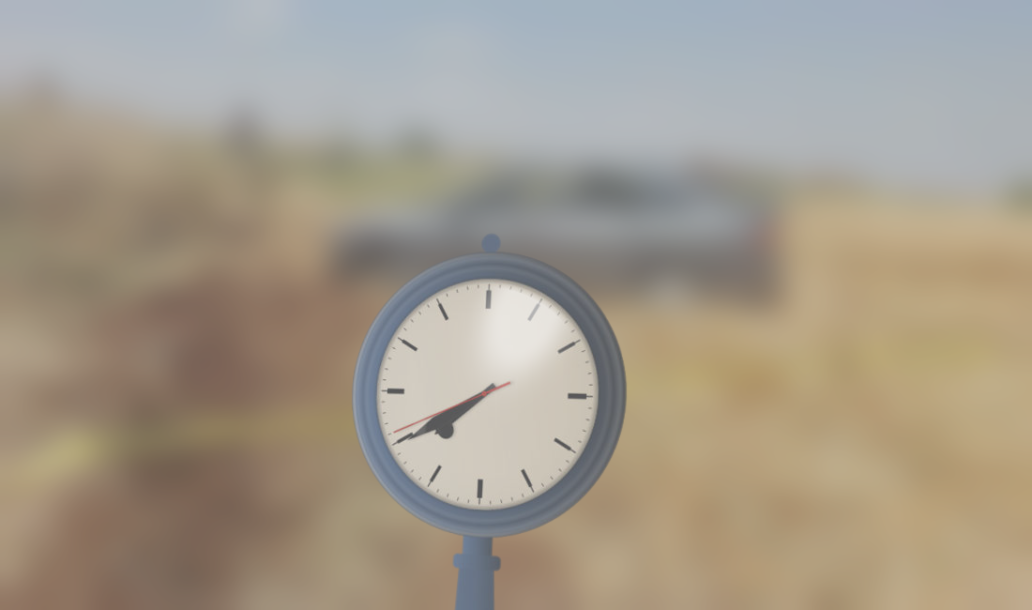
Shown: h=7 m=39 s=41
